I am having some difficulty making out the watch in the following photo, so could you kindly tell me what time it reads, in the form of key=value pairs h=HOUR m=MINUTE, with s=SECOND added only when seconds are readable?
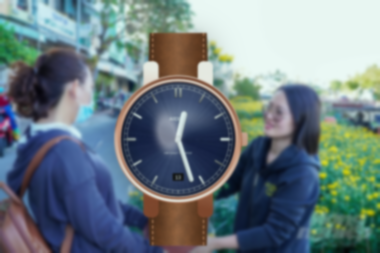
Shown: h=12 m=27
